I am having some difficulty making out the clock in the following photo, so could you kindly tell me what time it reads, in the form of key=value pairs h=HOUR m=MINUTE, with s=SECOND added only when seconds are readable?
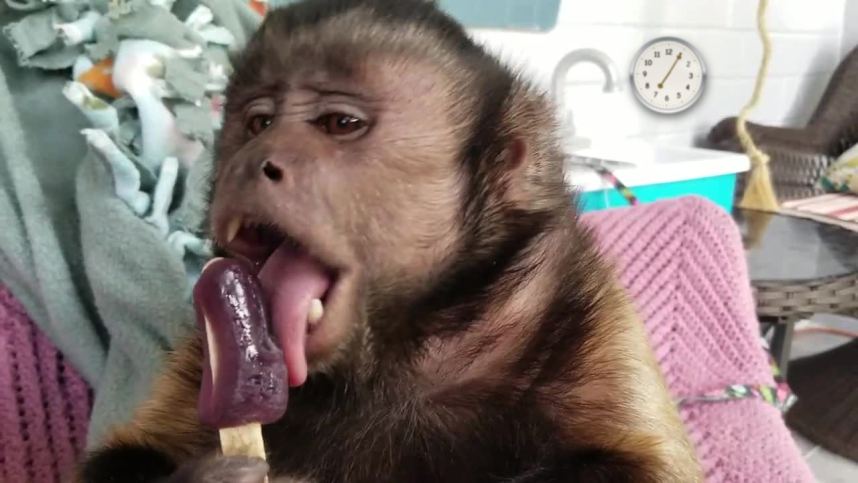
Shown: h=7 m=5
